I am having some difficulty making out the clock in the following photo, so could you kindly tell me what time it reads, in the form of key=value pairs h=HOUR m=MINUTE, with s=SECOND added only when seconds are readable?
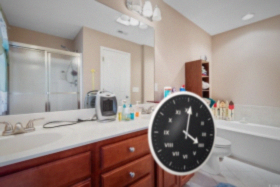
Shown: h=4 m=1
